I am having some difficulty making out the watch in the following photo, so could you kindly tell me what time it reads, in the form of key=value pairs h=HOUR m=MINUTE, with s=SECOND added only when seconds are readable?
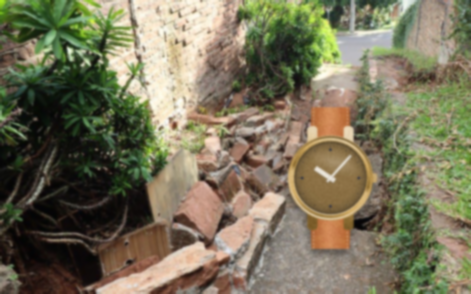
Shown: h=10 m=7
